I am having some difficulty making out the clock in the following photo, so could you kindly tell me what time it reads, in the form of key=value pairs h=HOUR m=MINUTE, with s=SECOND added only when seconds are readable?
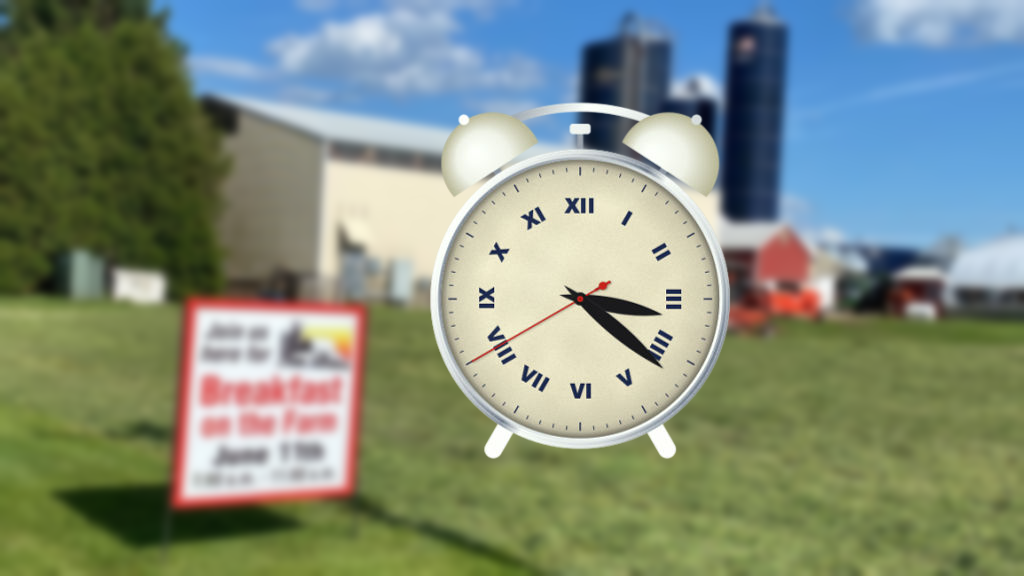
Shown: h=3 m=21 s=40
